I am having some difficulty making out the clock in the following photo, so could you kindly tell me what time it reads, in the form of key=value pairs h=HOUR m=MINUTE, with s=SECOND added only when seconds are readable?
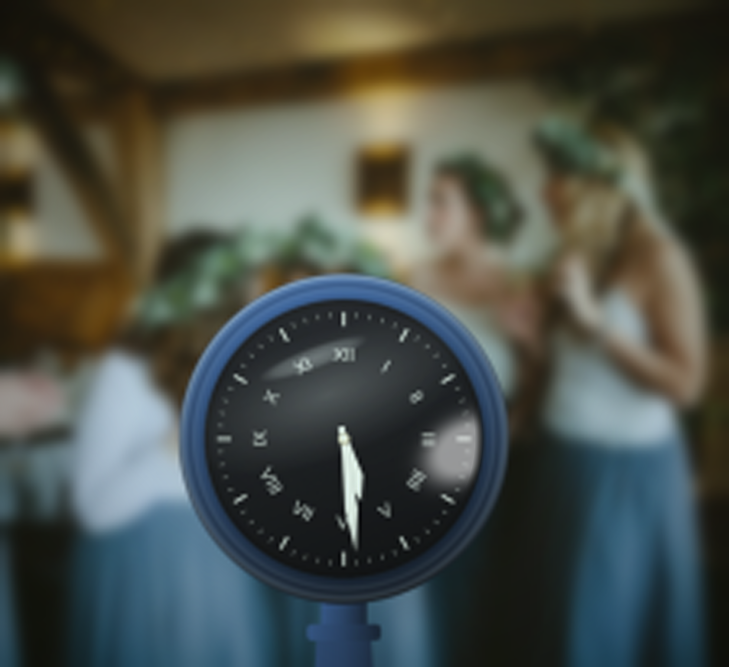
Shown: h=5 m=29
